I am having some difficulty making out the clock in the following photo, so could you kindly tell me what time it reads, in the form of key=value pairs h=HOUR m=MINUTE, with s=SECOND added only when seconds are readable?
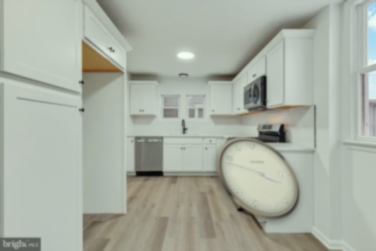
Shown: h=3 m=48
